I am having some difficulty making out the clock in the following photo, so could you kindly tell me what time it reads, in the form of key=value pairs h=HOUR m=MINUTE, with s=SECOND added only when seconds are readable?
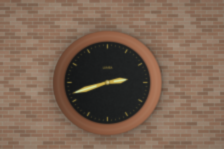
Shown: h=2 m=42
